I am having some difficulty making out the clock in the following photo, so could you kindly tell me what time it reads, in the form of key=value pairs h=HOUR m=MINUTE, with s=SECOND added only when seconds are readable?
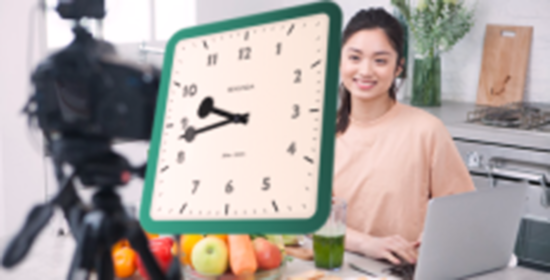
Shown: h=9 m=43
